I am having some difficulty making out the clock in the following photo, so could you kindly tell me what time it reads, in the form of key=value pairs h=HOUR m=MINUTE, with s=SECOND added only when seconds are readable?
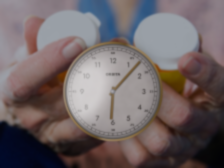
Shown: h=6 m=7
